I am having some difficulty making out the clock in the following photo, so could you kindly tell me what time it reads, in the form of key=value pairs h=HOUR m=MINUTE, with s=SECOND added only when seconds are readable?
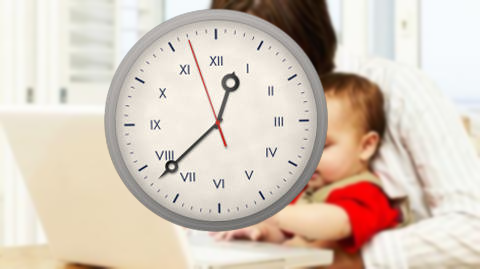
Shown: h=12 m=37 s=57
